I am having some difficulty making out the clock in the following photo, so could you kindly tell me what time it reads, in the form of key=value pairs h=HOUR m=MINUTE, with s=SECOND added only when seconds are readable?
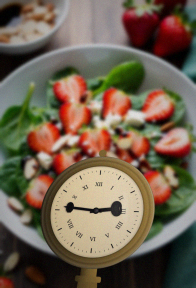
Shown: h=2 m=46
